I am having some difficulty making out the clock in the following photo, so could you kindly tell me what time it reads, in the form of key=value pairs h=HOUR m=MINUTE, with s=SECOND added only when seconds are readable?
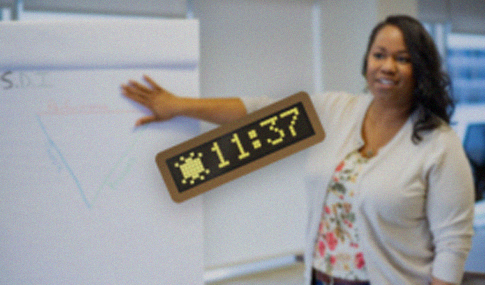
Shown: h=11 m=37
